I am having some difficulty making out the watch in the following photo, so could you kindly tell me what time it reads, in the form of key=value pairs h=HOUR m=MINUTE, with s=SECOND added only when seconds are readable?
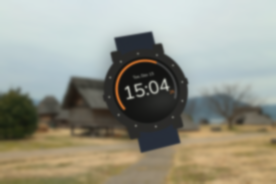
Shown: h=15 m=4
